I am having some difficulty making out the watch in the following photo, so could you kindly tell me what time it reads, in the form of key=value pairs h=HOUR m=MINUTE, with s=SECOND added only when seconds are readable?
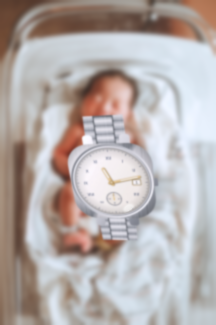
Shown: h=11 m=13
